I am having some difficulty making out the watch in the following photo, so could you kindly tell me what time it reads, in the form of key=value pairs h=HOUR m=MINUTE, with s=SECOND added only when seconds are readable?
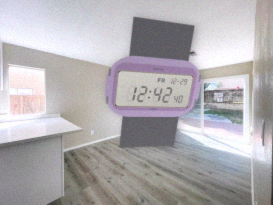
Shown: h=12 m=42
